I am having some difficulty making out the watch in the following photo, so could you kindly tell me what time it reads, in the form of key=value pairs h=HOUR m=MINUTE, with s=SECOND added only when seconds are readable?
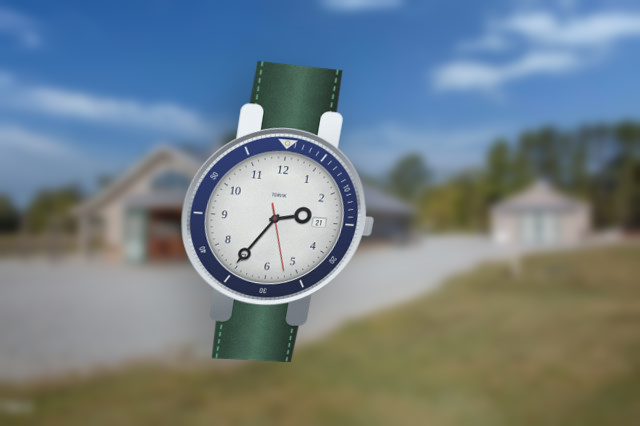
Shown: h=2 m=35 s=27
